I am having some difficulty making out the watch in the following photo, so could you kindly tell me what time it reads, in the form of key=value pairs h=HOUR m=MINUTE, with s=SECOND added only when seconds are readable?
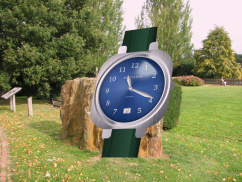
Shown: h=11 m=19
